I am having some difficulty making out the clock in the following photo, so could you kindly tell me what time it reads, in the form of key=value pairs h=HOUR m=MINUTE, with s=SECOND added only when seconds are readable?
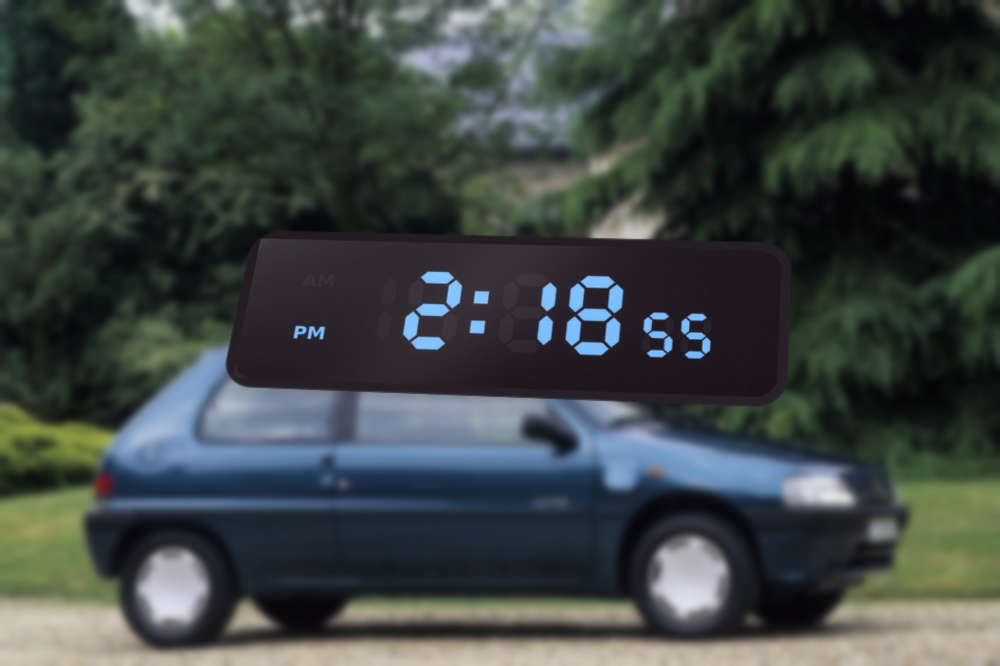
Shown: h=2 m=18 s=55
